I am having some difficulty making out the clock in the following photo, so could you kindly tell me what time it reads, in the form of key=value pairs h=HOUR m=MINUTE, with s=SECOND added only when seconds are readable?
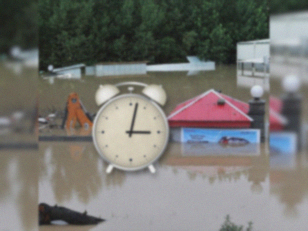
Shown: h=3 m=2
